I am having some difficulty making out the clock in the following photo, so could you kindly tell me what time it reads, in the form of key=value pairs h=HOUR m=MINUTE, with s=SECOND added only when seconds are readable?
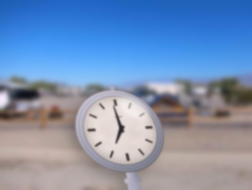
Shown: h=6 m=59
